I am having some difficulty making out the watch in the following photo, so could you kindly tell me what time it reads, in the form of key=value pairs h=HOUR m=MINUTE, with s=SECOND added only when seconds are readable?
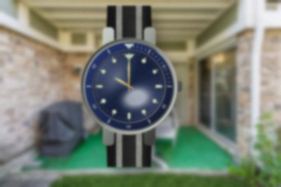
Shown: h=10 m=0
